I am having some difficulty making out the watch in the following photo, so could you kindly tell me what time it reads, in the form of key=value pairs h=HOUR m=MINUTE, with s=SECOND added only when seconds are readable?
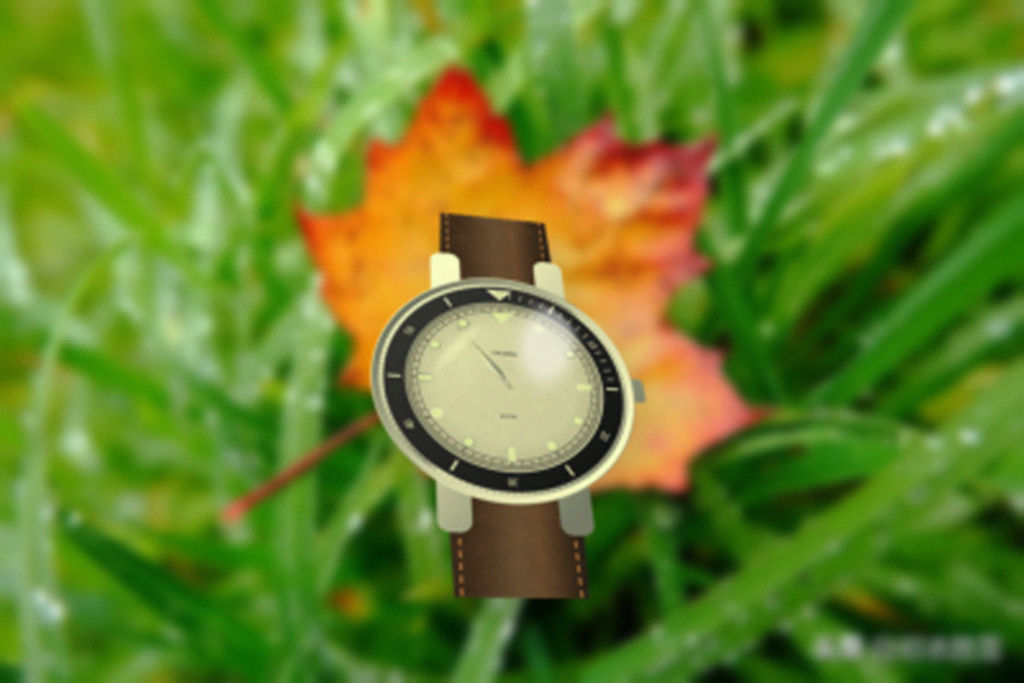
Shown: h=10 m=54
